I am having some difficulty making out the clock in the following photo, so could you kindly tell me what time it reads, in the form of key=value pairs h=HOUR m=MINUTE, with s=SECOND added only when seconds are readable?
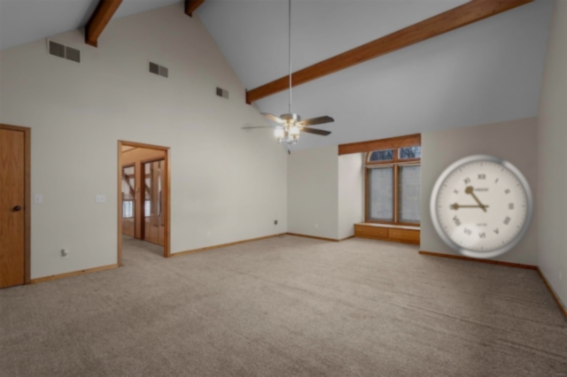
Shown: h=10 m=45
